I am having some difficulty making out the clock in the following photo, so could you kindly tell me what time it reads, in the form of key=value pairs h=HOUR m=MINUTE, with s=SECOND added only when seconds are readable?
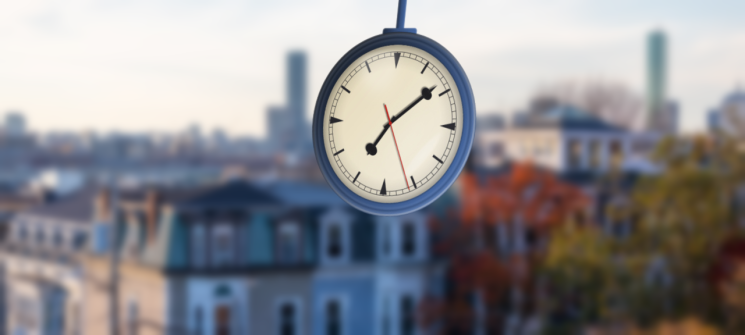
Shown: h=7 m=8 s=26
